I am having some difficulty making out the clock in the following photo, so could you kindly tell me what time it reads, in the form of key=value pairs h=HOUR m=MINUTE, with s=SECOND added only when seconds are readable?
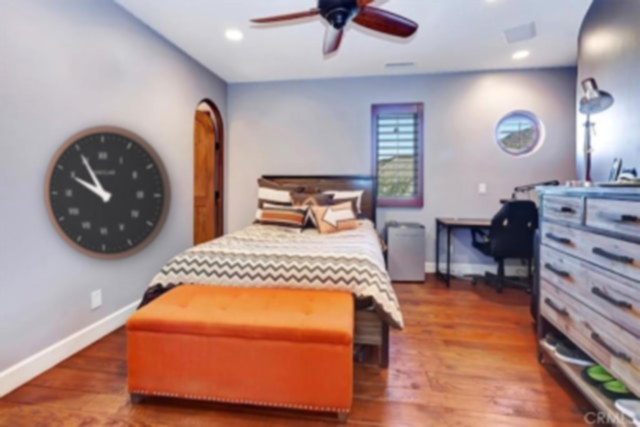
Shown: h=9 m=55
